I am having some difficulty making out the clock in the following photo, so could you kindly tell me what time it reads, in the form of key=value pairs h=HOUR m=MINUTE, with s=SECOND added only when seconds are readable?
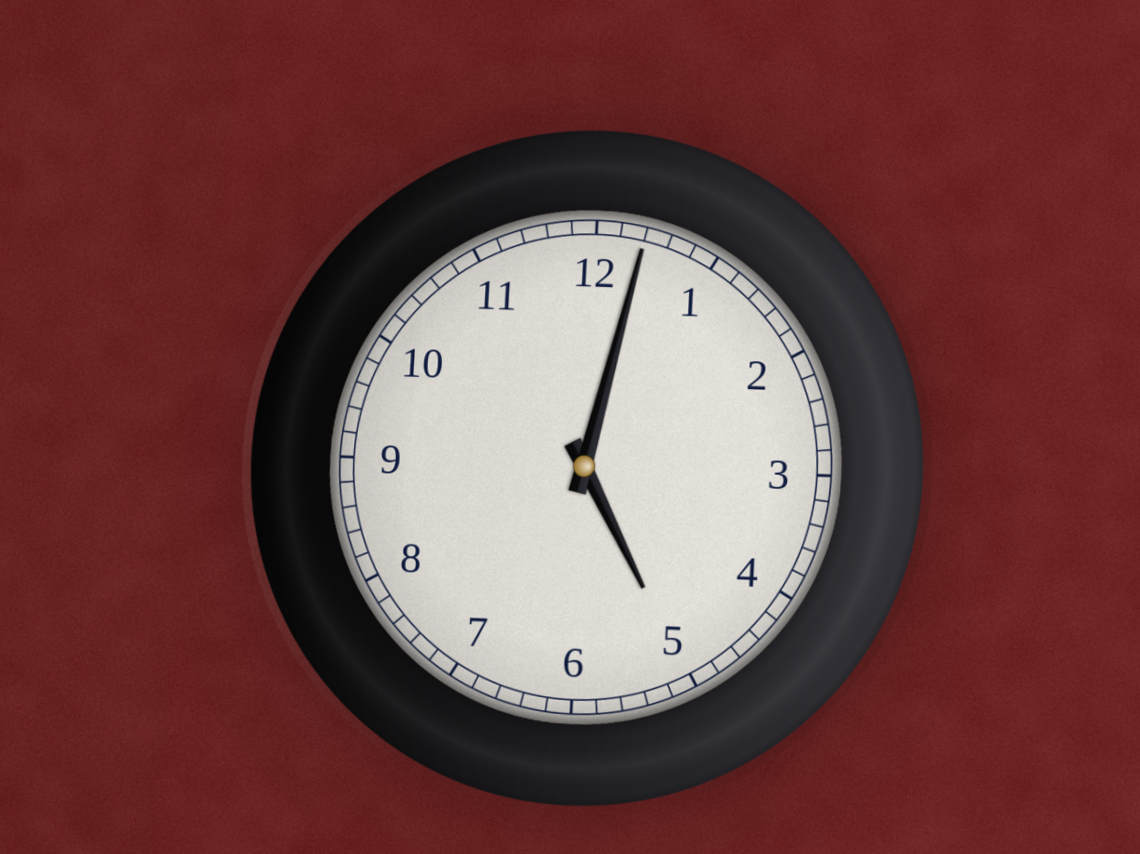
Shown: h=5 m=2
